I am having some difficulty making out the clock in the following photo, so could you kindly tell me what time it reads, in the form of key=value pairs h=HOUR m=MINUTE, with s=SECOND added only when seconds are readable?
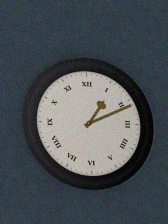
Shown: h=1 m=11
